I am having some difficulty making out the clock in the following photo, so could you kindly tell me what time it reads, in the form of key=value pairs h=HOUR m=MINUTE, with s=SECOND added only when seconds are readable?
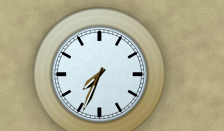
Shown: h=7 m=34
